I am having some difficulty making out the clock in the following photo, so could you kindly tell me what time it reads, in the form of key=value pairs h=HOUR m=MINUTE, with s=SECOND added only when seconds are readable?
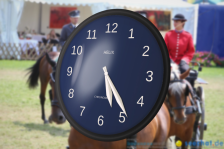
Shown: h=5 m=24
